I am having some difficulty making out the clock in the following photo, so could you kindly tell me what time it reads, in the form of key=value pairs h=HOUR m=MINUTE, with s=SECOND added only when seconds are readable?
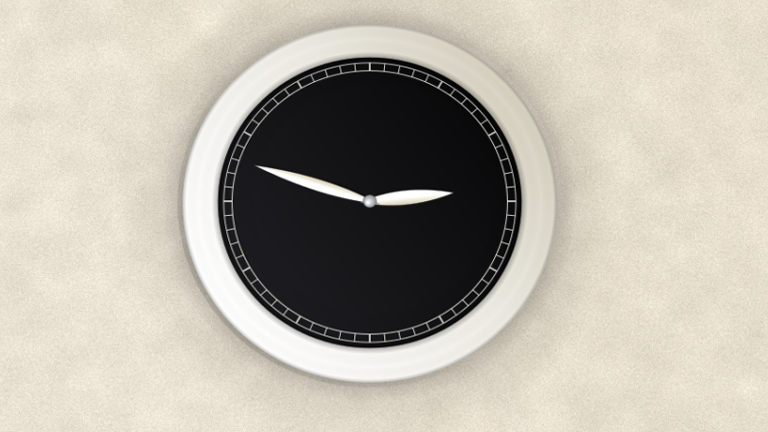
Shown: h=2 m=48
